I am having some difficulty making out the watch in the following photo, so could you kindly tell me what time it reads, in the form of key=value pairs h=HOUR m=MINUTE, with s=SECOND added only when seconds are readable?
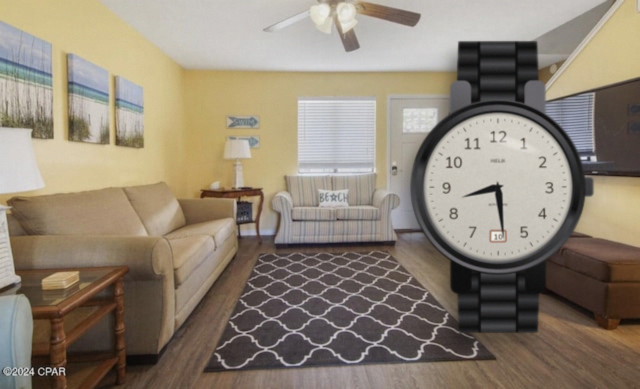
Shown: h=8 m=29
